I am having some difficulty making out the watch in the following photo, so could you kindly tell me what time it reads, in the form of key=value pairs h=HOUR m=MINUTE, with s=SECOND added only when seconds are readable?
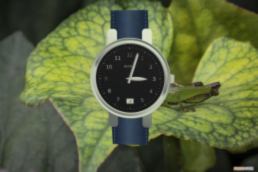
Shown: h=3 m=3
